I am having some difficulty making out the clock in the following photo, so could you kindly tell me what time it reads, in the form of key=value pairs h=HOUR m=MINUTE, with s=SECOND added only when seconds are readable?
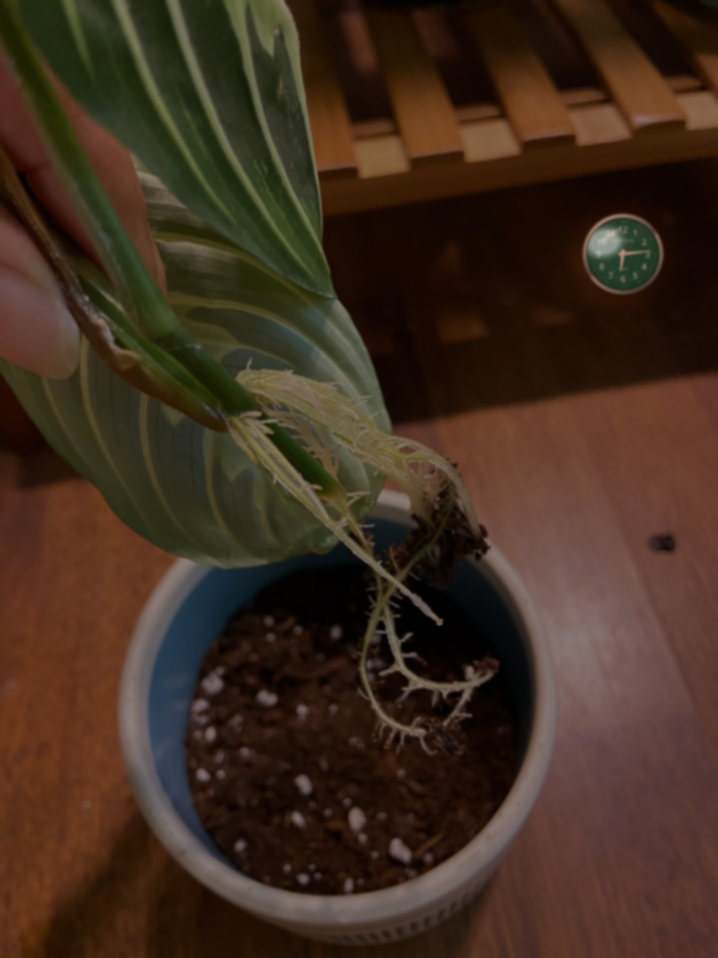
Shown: h=6 m=14
